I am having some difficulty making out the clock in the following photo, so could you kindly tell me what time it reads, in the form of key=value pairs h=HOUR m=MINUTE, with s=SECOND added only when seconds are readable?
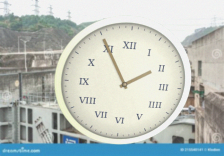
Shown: h=1 m=55
